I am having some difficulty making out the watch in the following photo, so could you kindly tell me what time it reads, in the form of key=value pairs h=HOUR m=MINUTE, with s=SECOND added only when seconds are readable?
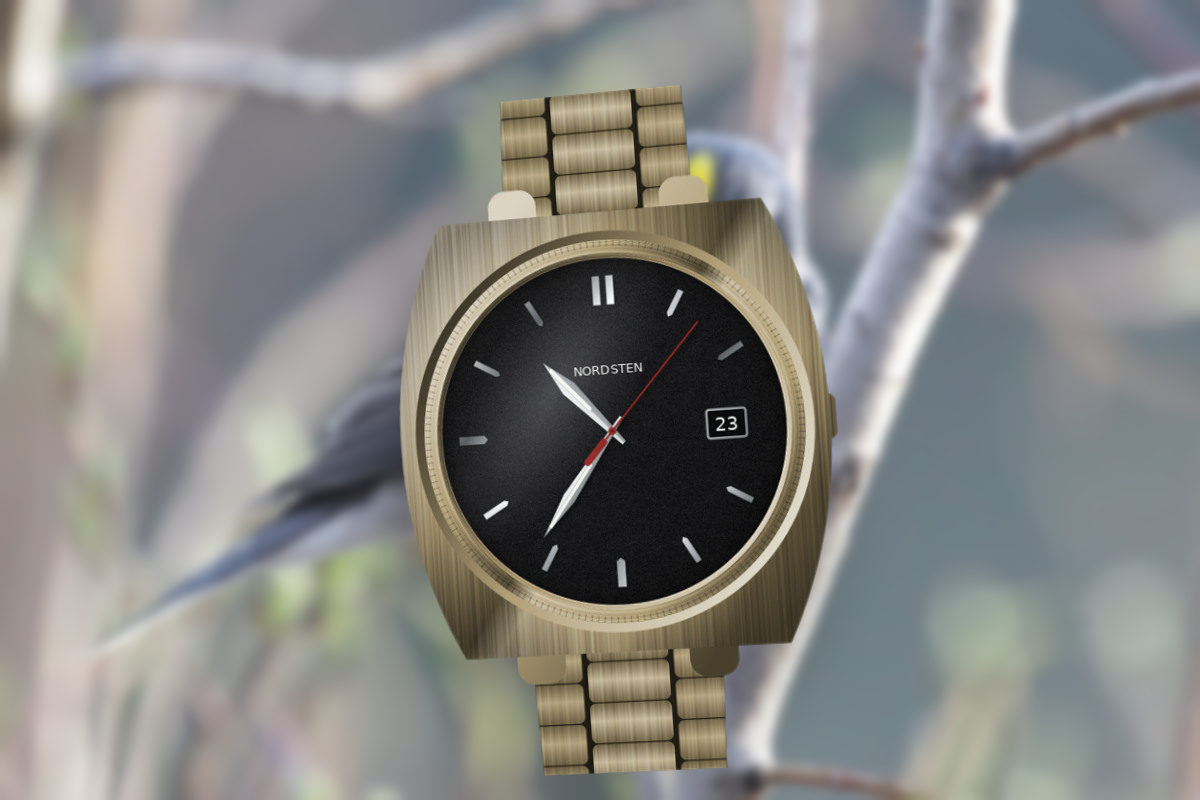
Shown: h=10 m=36 s=7
